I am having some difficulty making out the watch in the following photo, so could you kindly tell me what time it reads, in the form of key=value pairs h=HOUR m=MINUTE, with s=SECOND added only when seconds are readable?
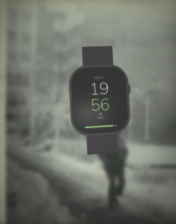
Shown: h=19 m=56
